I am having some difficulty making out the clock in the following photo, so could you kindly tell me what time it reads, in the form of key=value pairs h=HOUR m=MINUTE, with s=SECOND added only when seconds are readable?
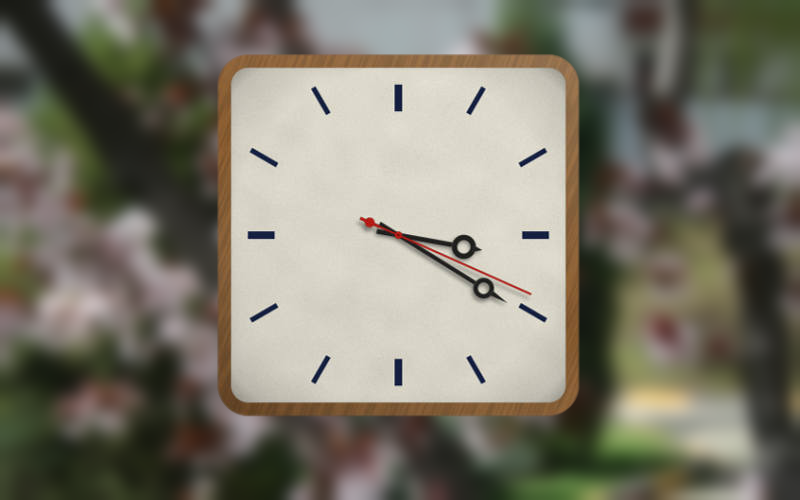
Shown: h=3 m=20 s=19
